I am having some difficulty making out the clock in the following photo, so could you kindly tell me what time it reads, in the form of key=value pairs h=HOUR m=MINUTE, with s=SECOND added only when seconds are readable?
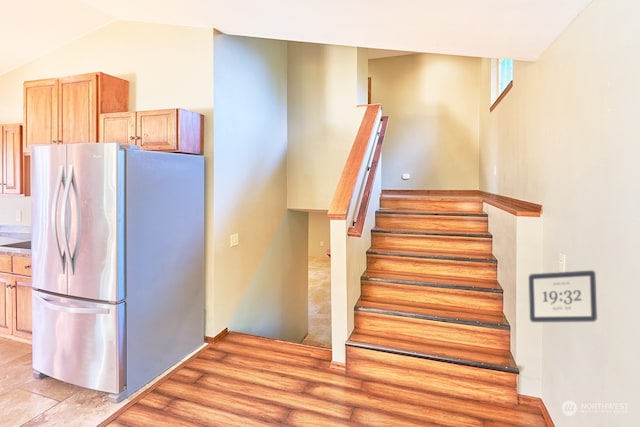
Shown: h=19 m=32
